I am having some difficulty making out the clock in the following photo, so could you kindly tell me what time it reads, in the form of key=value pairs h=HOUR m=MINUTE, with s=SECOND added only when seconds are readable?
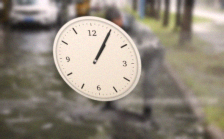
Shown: h=1 m=5
